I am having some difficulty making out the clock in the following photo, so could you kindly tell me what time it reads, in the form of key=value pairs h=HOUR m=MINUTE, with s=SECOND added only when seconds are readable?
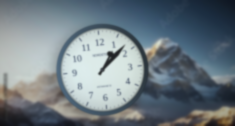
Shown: h=1 m=8
